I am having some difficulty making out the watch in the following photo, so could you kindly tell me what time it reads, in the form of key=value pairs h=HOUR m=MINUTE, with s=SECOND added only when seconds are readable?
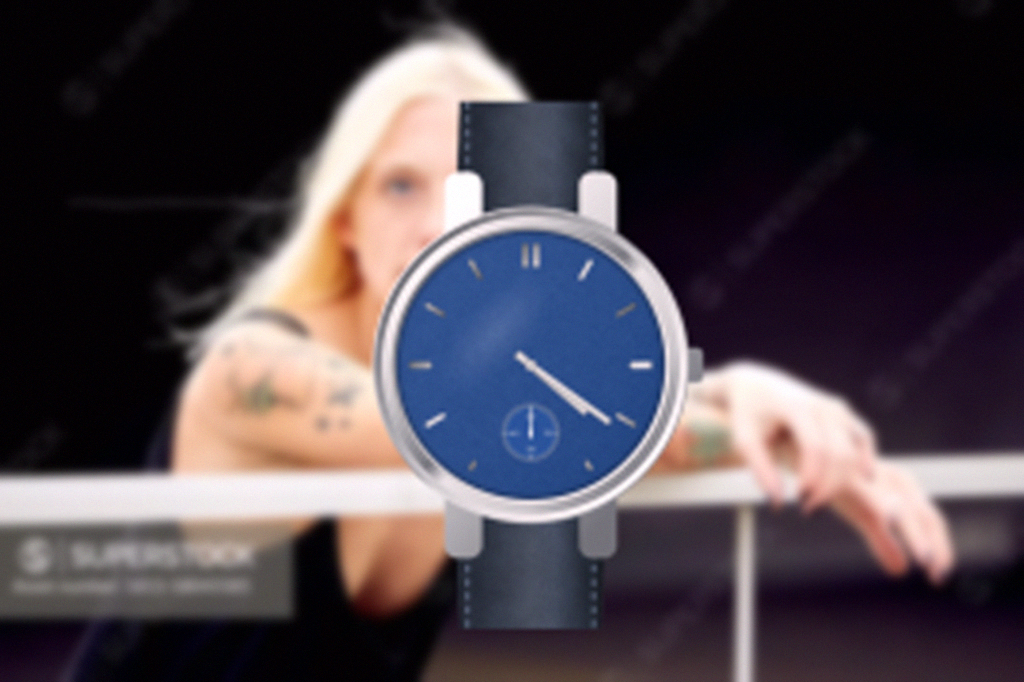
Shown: h=4 m=21
